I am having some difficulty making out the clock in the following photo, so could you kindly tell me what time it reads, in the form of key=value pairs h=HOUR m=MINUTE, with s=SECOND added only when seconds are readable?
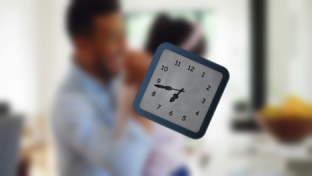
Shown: h=6 m=43
